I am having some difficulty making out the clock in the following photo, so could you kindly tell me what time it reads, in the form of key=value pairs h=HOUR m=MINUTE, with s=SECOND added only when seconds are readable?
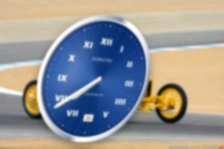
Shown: h=7 m=39
